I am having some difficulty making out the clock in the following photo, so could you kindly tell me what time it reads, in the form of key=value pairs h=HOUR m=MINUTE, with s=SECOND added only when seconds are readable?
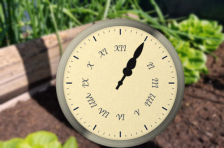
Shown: h=1 m=5
